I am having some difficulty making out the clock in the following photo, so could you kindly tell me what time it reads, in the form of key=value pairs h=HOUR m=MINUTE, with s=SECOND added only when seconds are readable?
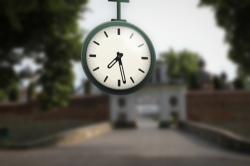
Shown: h=7 m=28
